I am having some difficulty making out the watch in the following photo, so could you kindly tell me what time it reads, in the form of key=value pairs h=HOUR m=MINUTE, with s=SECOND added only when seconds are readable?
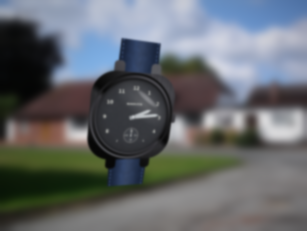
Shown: h=2 m=14
